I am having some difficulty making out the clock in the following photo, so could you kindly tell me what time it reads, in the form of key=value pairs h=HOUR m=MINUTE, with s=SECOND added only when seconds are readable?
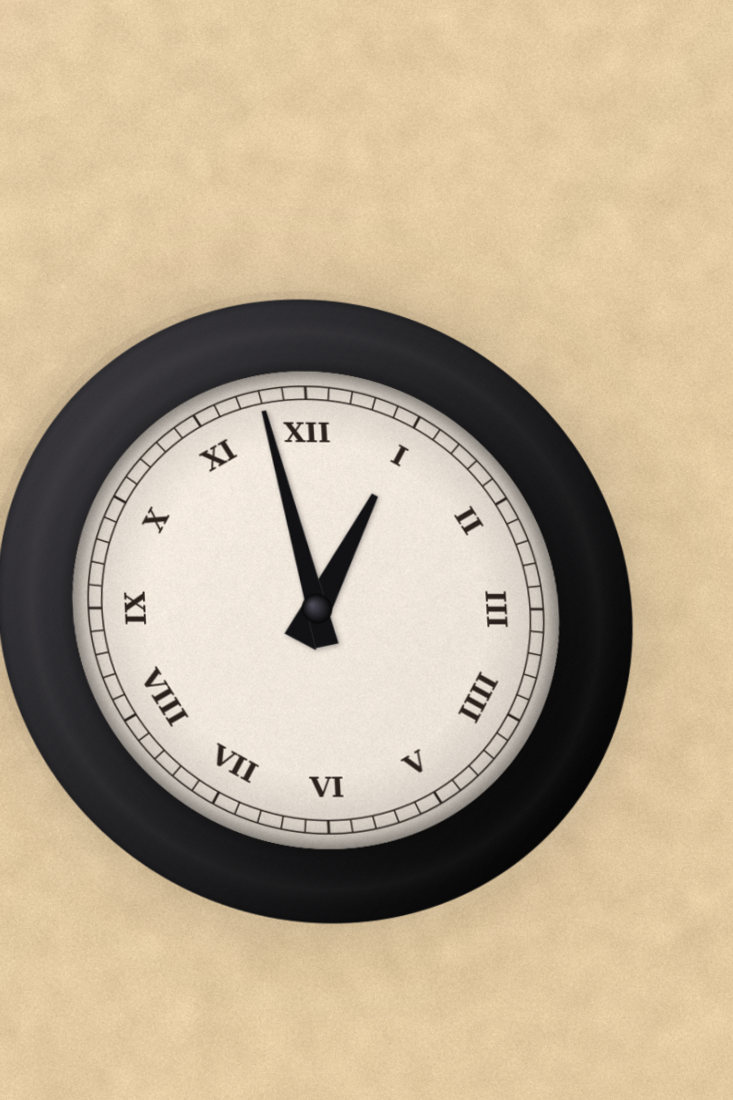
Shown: h=12 m=58
